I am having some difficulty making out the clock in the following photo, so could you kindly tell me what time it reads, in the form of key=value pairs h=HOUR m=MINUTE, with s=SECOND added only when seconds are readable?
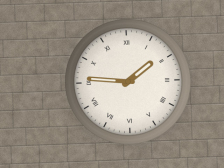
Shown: h=1 m=46
